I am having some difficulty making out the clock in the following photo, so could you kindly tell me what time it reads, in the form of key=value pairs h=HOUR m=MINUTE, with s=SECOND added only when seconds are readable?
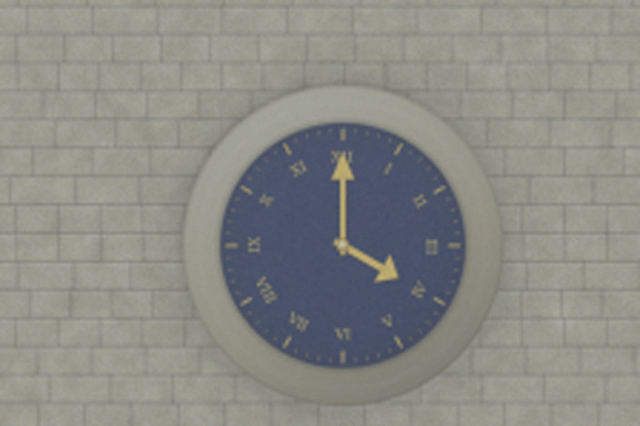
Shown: h=4 m=0
